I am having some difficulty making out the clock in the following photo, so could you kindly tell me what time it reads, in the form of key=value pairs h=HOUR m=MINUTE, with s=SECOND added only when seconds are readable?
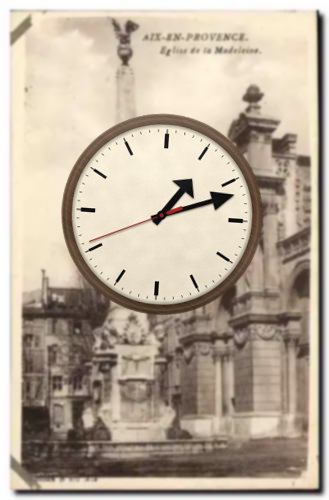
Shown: h=1 m=11 s=41
